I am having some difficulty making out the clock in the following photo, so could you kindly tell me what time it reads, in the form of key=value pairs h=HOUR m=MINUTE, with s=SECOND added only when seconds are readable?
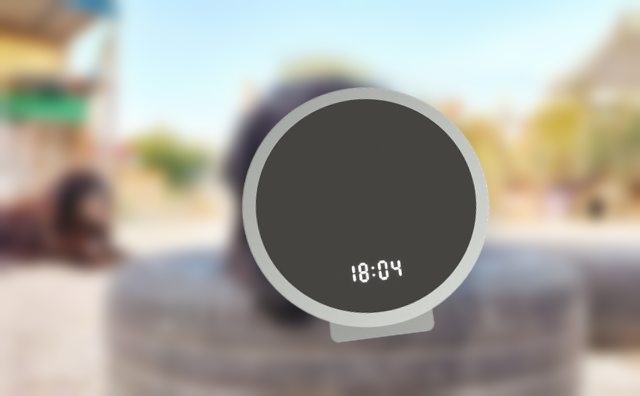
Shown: h=18 m=4
